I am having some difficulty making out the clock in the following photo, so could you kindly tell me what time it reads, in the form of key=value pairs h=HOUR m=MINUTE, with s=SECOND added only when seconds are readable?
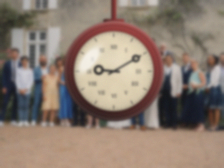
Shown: h=9 m=10
